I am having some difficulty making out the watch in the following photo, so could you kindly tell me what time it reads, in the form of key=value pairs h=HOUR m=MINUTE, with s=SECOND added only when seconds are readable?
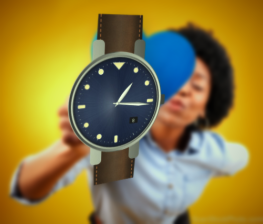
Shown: h=1 m=16
